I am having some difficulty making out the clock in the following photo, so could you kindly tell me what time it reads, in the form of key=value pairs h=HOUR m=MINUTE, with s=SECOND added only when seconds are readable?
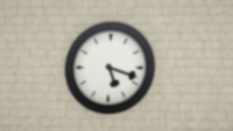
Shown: h=5 m=18
